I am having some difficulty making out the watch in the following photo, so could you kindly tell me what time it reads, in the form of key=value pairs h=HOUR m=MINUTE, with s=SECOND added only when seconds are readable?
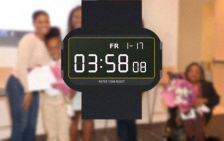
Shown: h=3 m=58 s=8
